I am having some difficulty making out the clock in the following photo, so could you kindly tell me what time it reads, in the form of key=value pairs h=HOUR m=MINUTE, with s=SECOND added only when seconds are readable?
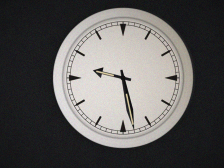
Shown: h=9 m=28
